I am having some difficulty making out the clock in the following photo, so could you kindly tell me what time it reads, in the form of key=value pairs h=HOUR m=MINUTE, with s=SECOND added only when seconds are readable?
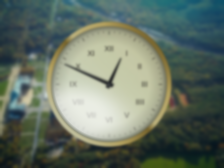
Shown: h=12 m=49
